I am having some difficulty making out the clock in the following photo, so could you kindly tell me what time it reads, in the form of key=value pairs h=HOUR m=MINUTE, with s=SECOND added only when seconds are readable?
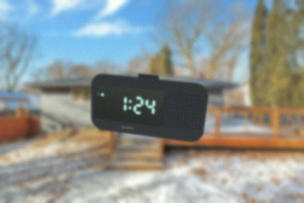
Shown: h=1 m=24
